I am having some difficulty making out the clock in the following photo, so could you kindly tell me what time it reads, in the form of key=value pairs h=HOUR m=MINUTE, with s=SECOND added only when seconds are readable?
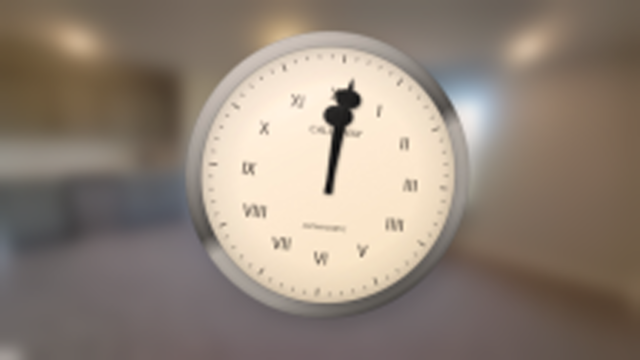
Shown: h=12 m=1
